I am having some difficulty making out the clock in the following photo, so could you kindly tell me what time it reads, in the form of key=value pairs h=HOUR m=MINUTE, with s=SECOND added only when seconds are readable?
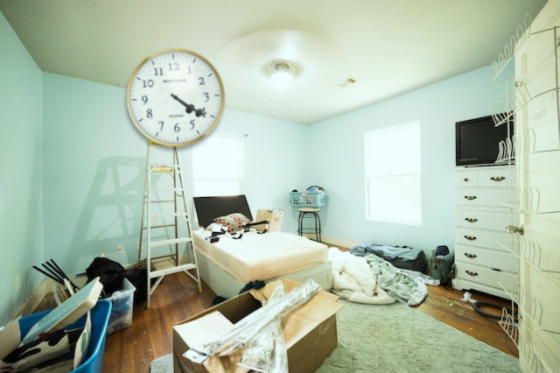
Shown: h=4 m=21
